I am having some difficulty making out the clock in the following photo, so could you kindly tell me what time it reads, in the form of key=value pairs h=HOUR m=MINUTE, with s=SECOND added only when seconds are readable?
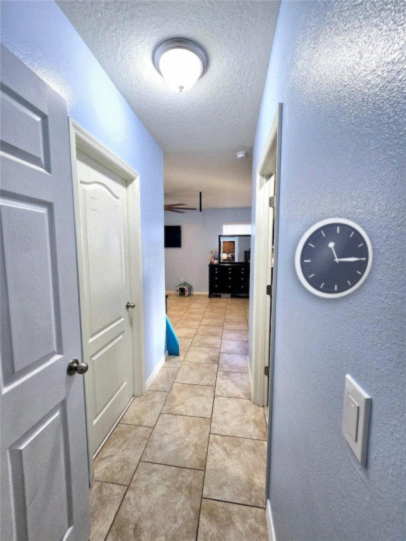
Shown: h=11 m=15
